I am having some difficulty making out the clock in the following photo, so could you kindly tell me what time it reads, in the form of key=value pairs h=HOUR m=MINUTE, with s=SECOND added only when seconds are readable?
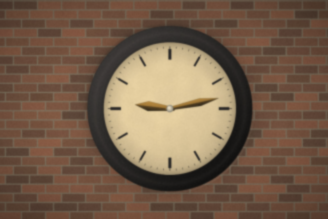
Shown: h=9 m=13
